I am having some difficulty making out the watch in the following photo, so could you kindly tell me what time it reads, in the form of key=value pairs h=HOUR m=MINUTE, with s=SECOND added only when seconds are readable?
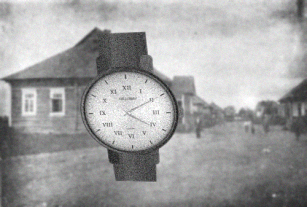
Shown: h=4 m=10
